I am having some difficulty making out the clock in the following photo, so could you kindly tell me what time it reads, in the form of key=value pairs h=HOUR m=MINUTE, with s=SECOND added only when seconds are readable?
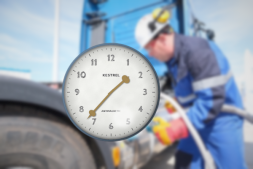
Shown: h=1 m=37
